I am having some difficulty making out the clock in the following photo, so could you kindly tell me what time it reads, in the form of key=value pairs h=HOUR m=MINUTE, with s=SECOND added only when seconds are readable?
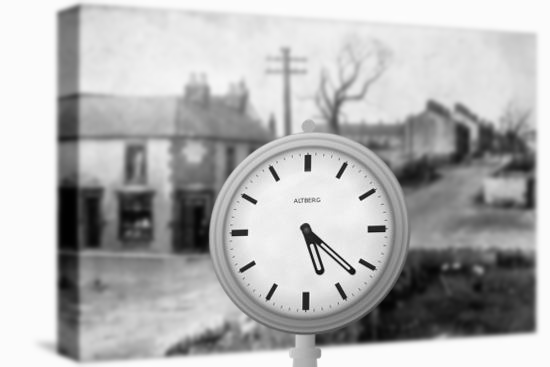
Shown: h=5 m=22
